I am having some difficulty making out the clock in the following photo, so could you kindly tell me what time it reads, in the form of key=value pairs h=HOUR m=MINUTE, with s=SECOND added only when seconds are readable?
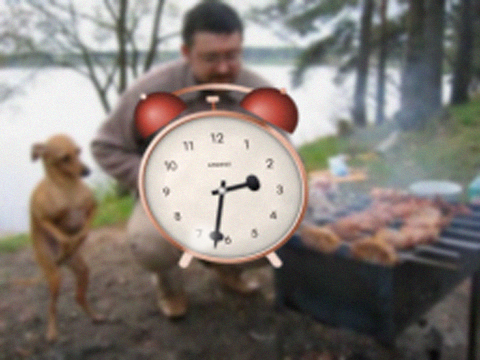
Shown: h=2 m=32
